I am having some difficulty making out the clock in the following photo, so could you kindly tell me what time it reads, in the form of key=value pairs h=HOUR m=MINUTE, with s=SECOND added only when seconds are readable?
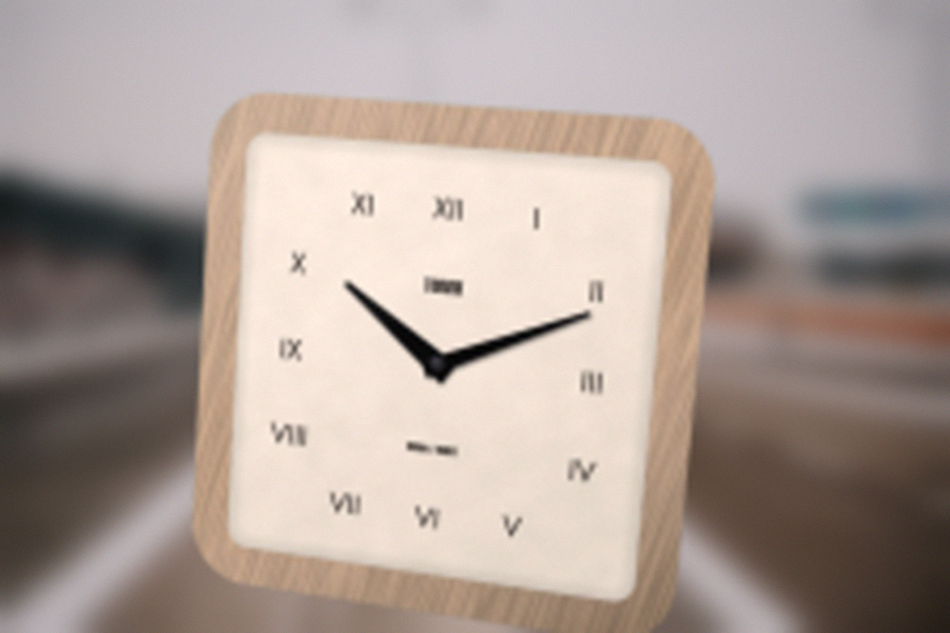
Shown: h=10 m=11
